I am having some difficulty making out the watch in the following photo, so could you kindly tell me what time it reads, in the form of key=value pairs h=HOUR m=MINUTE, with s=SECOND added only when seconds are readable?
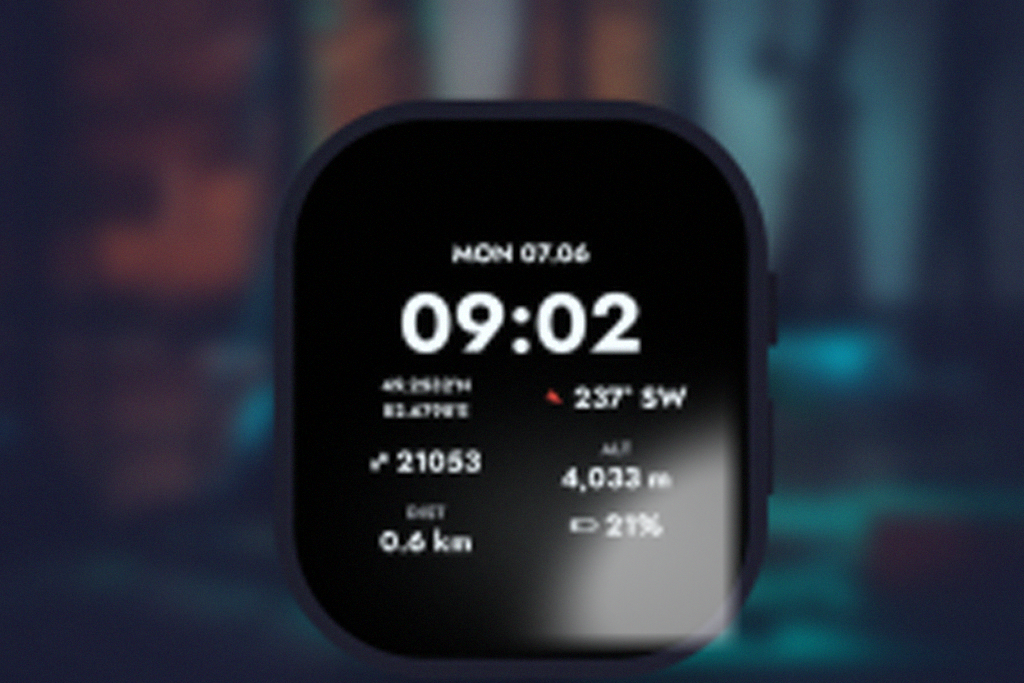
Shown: h=9 m=2
